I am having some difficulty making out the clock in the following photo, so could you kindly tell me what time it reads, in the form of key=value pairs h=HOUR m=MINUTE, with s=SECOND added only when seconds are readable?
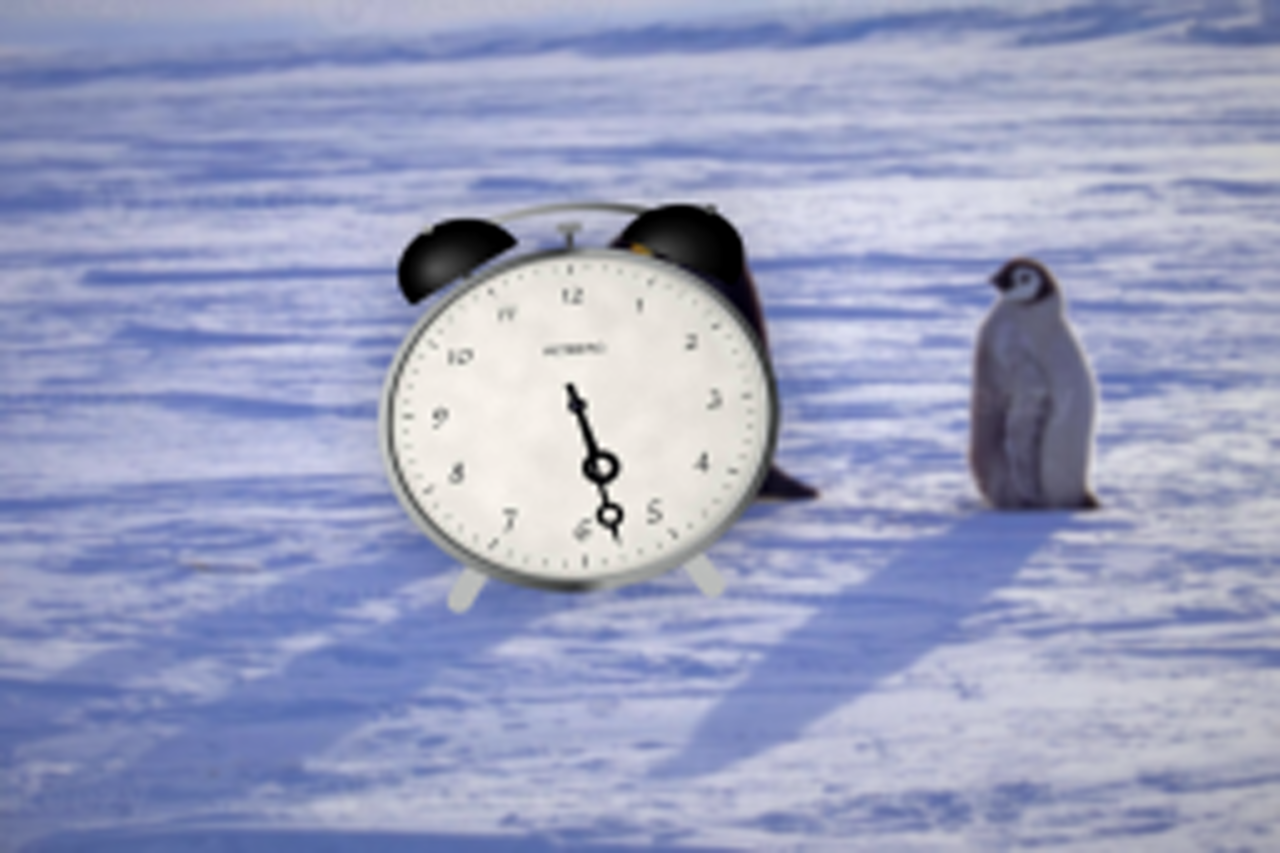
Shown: h=5 m=28
